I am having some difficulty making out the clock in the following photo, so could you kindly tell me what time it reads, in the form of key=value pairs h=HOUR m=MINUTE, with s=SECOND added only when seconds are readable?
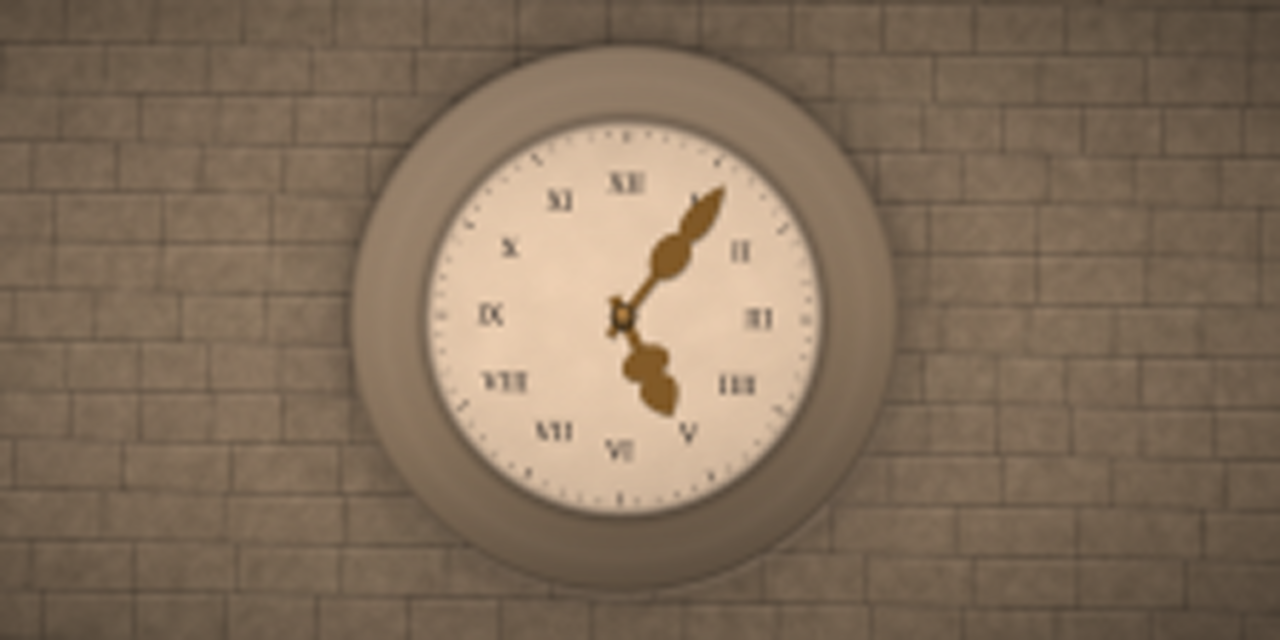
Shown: h=5 m=6
